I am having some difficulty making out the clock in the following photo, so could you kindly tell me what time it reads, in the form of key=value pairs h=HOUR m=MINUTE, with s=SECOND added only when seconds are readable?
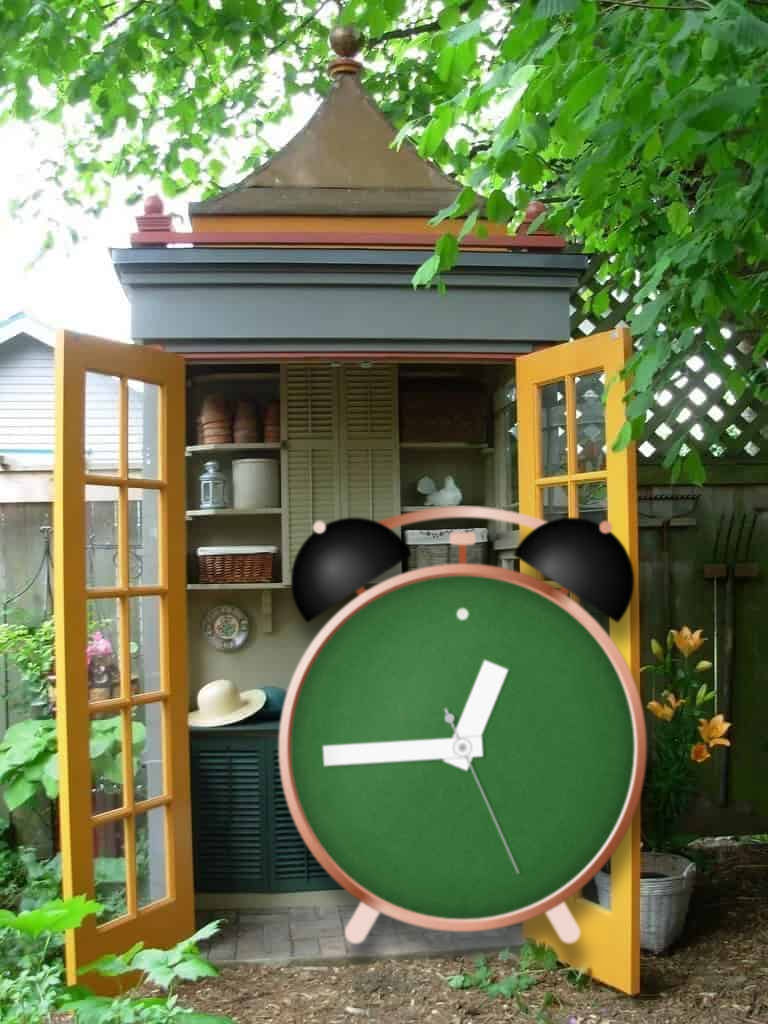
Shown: h=12 m=44 s=26
